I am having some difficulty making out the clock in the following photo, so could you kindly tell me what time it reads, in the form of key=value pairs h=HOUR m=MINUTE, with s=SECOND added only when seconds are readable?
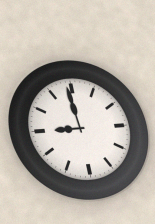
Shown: h=8 m=59
